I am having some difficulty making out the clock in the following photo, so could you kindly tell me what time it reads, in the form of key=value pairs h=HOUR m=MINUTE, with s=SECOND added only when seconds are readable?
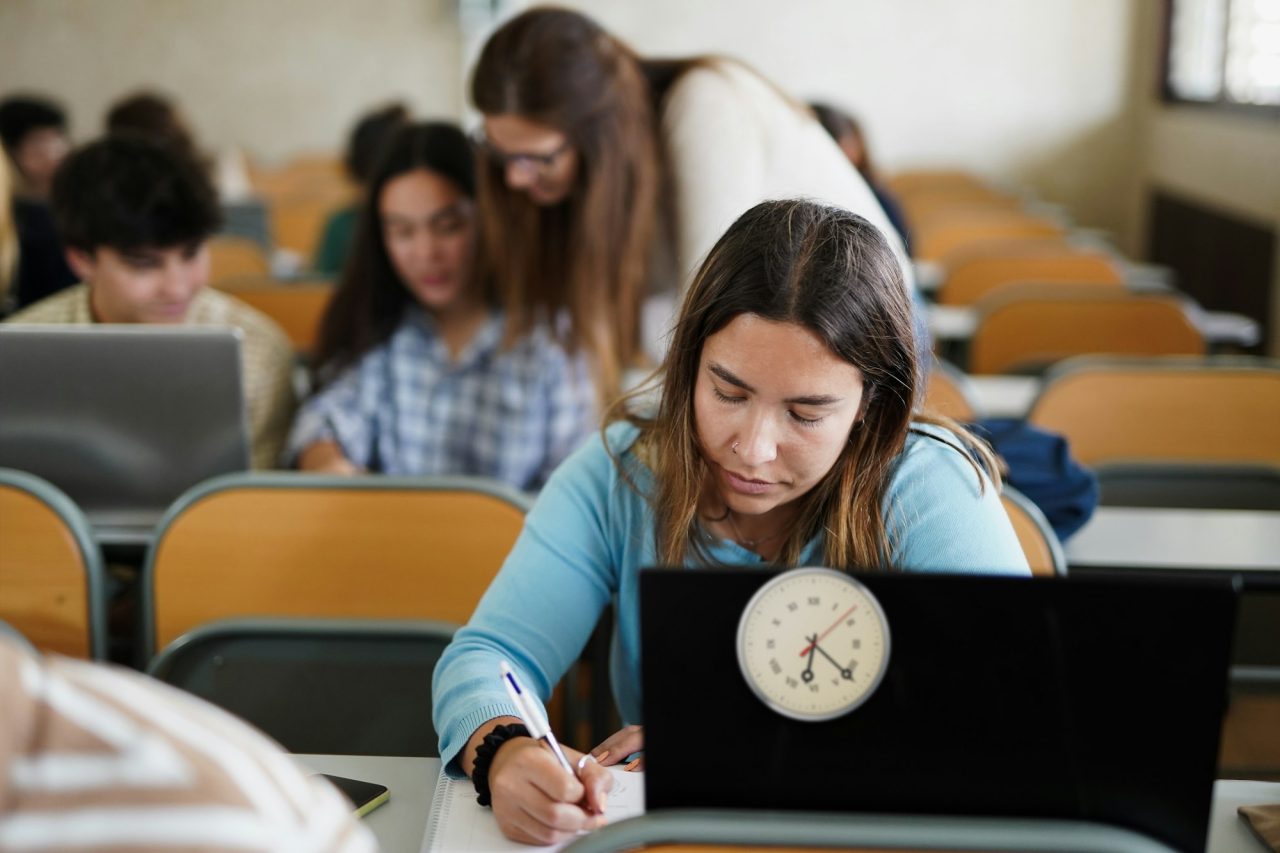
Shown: h=6 m=22 s=8
